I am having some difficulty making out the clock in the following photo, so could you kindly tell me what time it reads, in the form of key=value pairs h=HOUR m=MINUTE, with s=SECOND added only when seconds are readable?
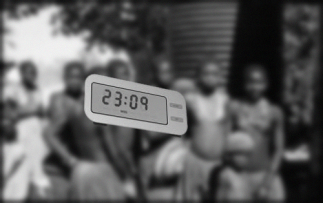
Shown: h=23 m=9
